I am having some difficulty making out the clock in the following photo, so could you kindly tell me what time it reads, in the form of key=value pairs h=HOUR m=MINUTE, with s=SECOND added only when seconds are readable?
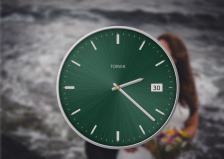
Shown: h=2 m=22
